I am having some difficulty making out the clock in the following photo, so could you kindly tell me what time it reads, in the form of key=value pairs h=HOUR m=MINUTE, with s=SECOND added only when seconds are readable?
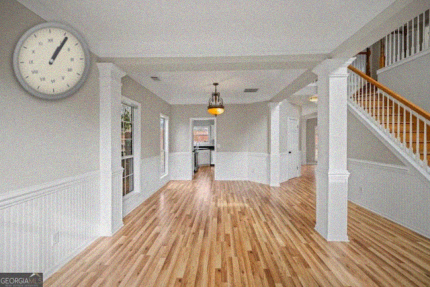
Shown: h=1 m=6
